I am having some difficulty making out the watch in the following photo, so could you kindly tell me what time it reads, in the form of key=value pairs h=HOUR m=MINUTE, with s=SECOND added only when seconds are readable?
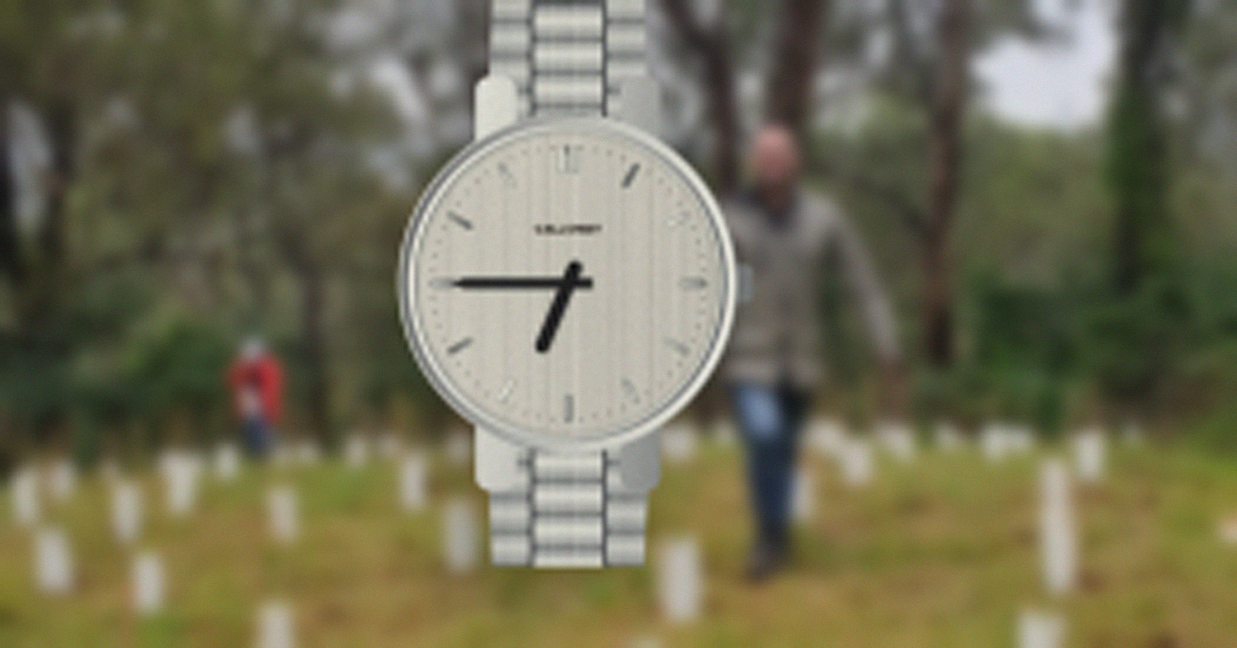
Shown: h=6 m=45
